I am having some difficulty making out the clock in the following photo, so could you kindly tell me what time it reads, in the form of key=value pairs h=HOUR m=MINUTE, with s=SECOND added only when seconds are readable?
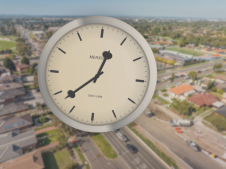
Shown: h=12 m=38
